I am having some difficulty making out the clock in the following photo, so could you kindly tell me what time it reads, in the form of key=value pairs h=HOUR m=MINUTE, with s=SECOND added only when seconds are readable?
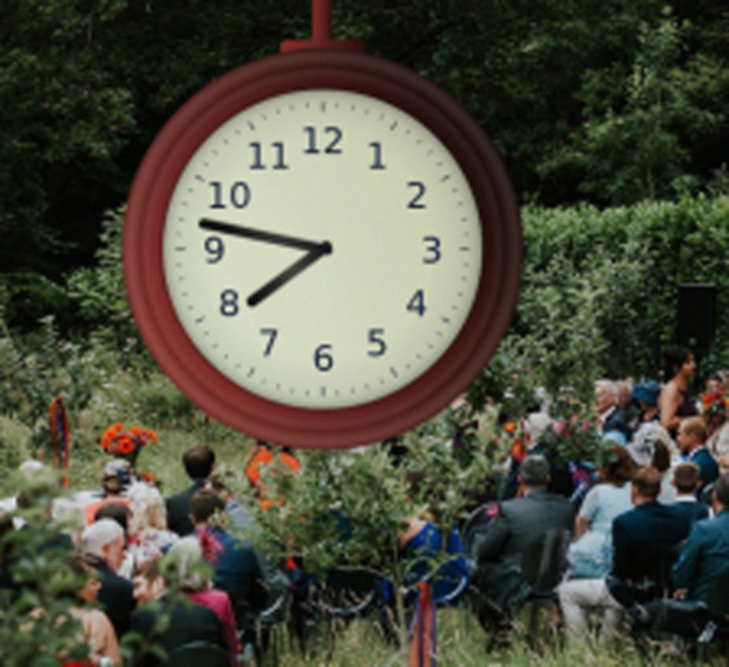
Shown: h=7 m=47
